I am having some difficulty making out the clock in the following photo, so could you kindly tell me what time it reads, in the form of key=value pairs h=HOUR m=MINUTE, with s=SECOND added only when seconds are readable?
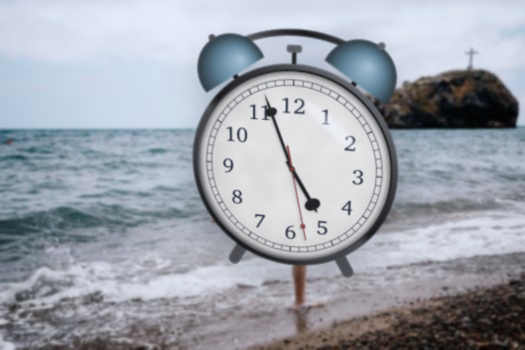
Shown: h=4 m=56 s=28
